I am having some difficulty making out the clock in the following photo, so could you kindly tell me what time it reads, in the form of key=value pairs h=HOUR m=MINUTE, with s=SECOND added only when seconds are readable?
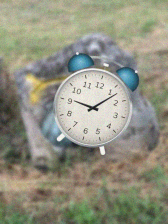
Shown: h=9 m=7
